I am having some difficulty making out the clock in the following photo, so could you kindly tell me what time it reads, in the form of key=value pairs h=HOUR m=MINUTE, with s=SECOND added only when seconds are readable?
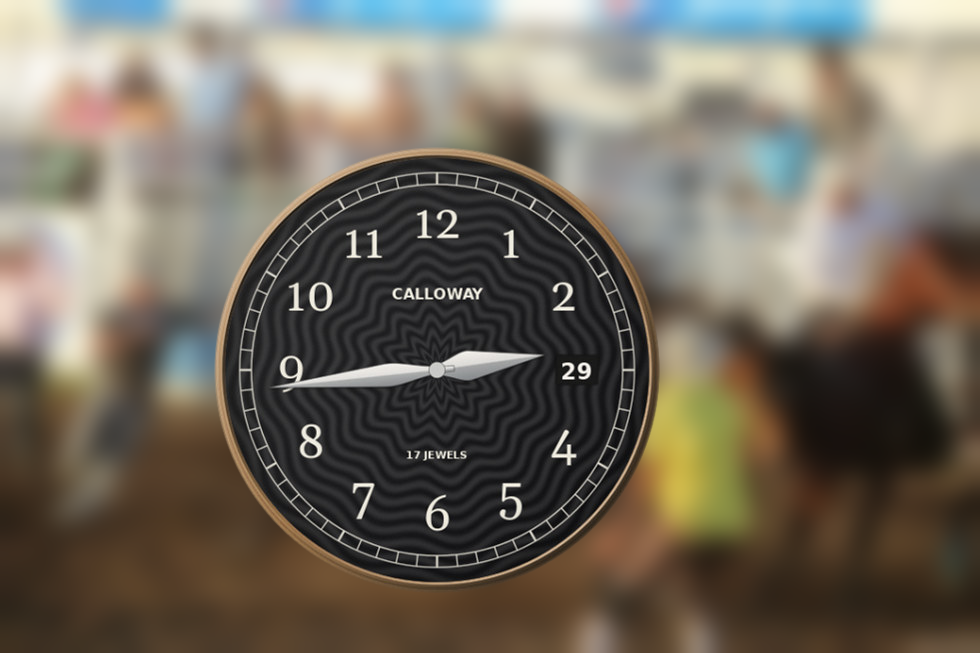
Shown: h=2 m=44
